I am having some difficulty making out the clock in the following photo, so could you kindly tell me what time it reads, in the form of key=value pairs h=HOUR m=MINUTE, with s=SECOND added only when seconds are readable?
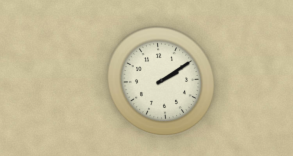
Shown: h=2 m=10
